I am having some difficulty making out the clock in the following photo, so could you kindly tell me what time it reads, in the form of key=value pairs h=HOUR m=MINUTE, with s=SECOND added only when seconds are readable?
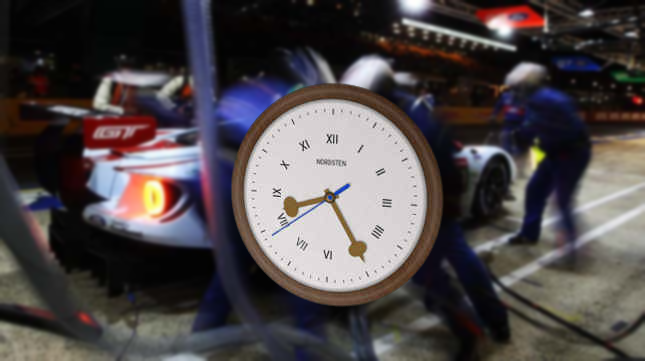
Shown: h=8 m=24 s=39
